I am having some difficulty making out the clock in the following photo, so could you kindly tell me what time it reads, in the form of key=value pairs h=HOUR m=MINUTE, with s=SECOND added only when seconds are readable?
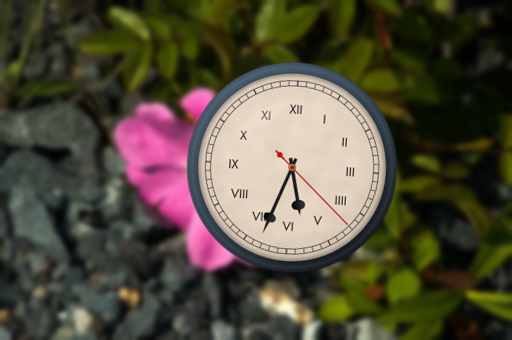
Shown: h=5 m=33 s=22
